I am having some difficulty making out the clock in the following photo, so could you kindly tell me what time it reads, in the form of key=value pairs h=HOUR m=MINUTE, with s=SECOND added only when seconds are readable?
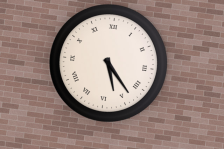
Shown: h=5 m=23
